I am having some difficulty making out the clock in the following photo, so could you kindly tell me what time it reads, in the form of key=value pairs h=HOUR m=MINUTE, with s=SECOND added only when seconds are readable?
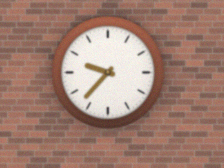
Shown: h=9 m=37
